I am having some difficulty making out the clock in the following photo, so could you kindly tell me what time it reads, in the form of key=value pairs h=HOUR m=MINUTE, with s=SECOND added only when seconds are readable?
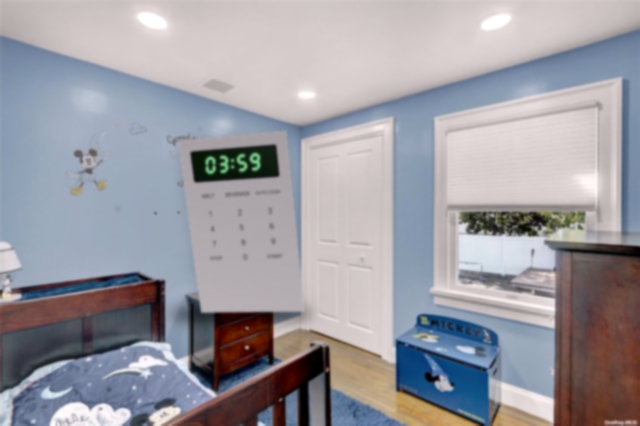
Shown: h=3 m=59
